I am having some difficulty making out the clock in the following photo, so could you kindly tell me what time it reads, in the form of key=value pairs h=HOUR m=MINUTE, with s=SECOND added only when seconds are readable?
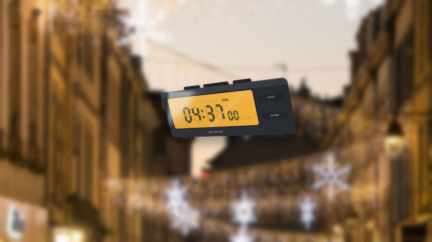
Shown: h=4 m=37 s=0
